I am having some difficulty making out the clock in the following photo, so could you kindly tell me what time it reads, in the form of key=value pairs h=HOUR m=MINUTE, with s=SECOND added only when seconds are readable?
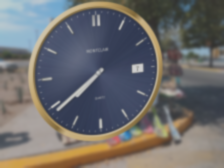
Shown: h=7 m=39
